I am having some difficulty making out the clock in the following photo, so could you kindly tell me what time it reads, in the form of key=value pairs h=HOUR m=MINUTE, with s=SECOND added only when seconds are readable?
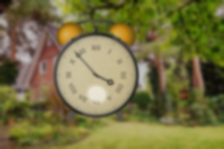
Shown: h=3 m=53
